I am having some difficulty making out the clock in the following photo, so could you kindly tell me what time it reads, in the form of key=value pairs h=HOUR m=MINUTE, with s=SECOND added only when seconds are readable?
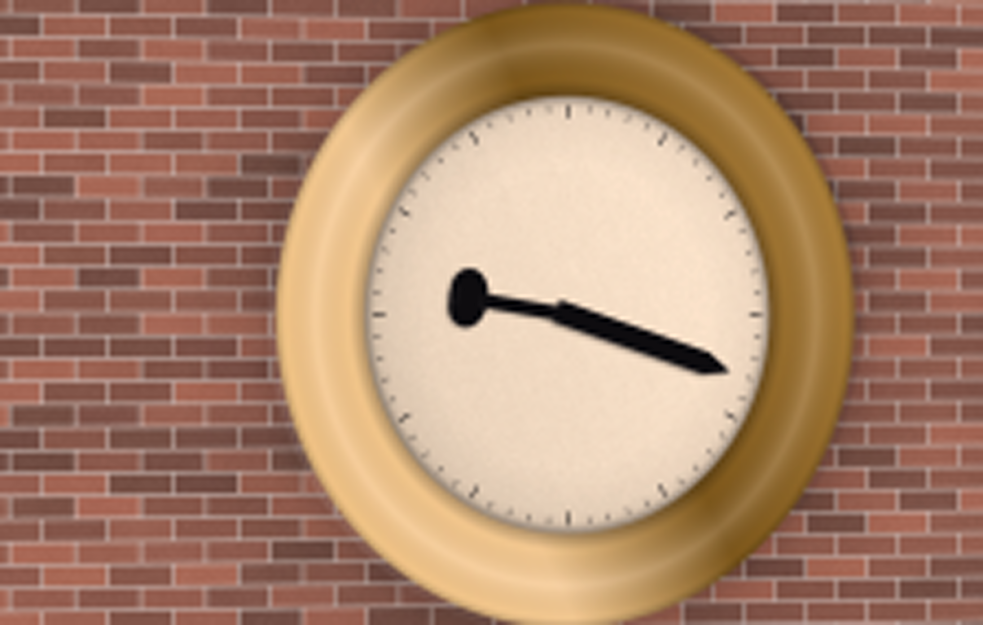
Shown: h=9 m=18
